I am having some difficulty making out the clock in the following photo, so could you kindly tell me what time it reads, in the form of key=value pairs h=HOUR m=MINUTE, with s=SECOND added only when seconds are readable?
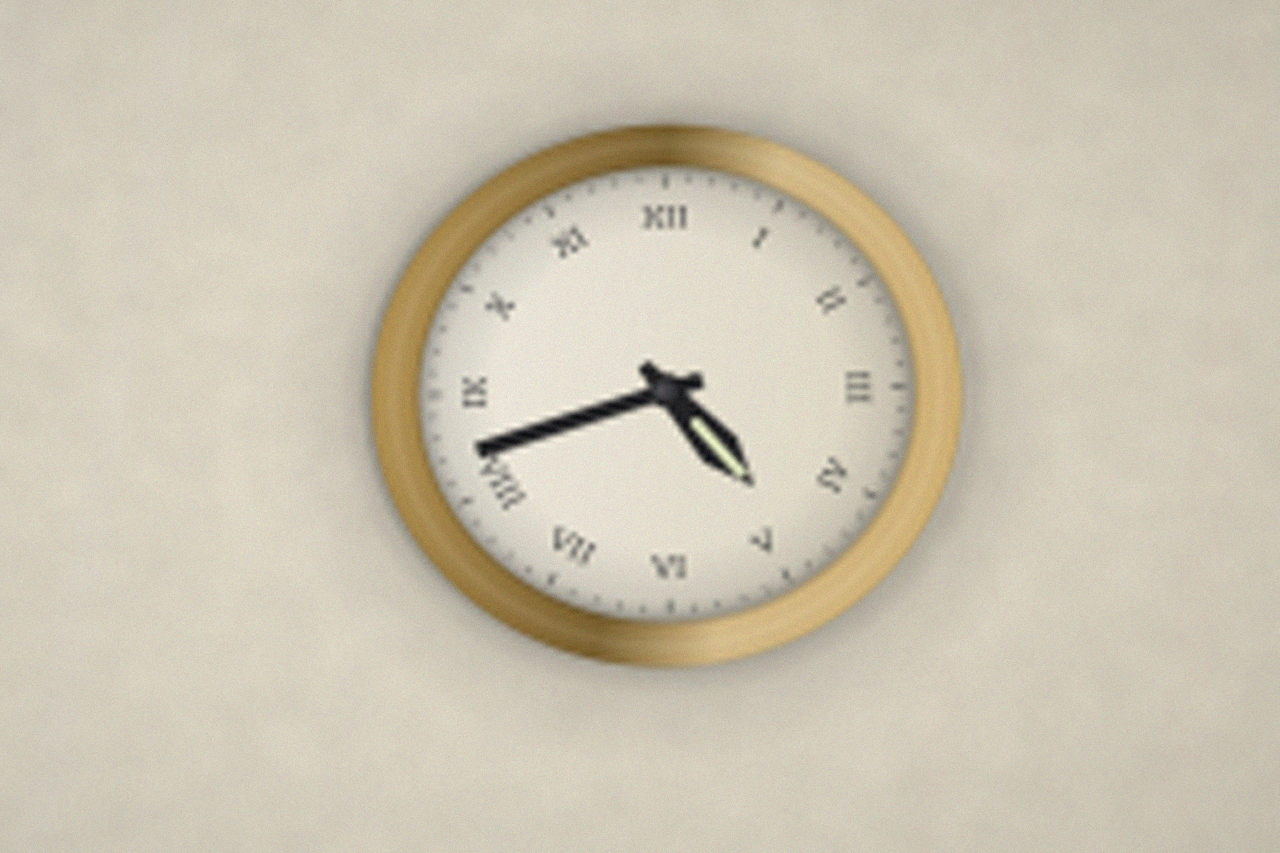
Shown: h=4 m=42
